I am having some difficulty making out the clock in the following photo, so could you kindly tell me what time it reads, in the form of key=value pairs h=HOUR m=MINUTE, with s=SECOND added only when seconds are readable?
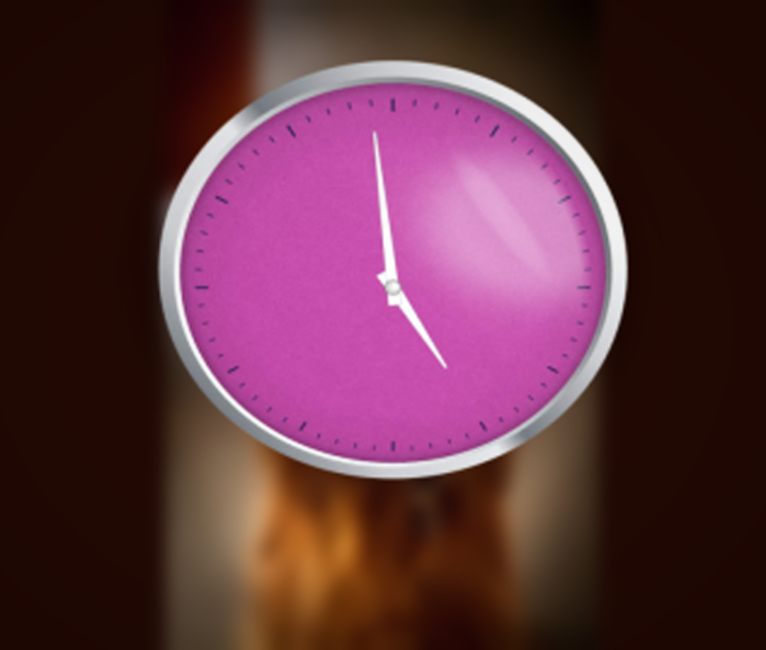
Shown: h=4 m=59
